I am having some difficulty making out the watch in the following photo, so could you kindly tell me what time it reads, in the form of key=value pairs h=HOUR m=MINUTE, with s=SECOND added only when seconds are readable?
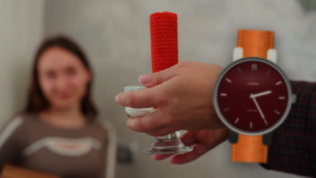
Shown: h=2 m=25
